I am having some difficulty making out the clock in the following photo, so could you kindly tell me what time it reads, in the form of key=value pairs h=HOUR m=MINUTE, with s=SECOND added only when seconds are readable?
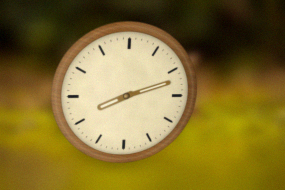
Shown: h=8 m=12
